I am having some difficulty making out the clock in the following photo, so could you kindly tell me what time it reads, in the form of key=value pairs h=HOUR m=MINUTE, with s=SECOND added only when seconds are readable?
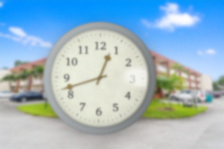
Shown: h=12 m=42
